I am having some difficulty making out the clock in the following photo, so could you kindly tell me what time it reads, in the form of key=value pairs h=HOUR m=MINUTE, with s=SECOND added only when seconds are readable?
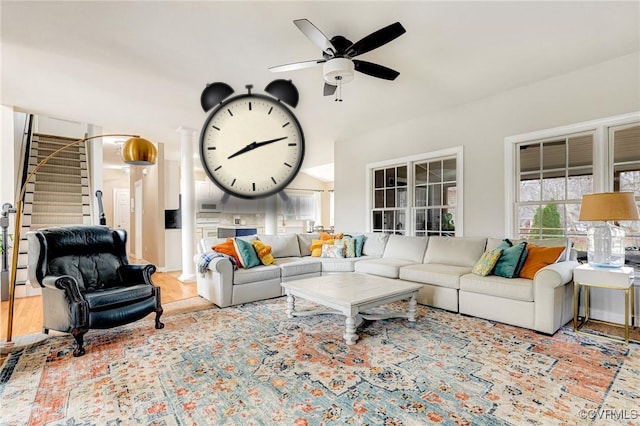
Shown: h=8 m=13
